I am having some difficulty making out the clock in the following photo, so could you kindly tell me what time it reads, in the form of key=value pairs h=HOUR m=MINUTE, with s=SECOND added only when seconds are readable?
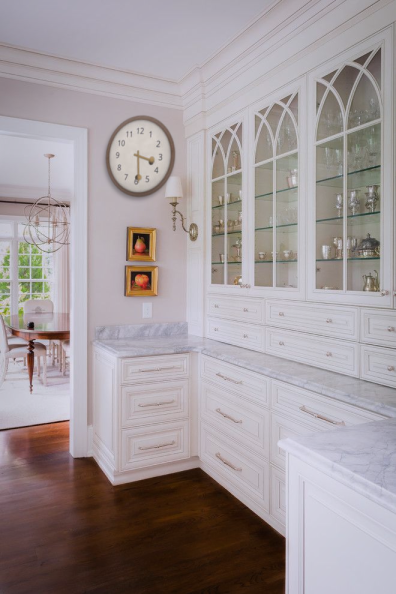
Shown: h=3 m=29
